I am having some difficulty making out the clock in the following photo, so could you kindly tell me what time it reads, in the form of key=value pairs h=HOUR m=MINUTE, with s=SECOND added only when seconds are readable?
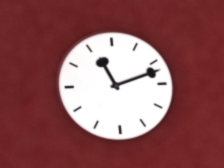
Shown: h=11 m=12
